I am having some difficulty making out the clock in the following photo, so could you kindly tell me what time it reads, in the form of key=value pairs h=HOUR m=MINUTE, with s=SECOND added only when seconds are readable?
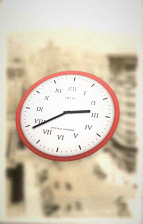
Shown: h=2 m=39
